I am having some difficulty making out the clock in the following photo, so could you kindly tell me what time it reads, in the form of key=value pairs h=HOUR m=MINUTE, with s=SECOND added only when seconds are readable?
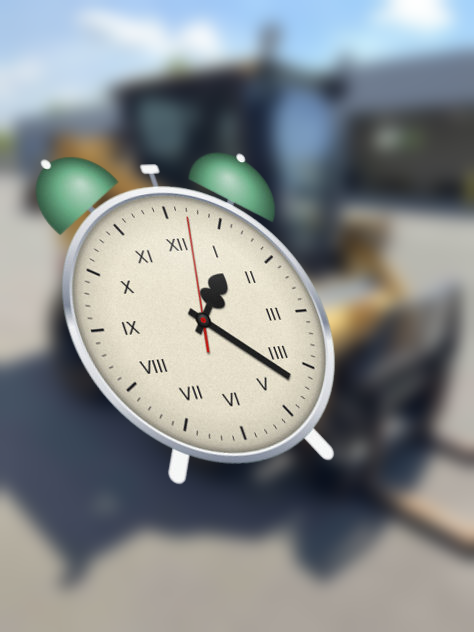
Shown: h=1 m=22 s=2
